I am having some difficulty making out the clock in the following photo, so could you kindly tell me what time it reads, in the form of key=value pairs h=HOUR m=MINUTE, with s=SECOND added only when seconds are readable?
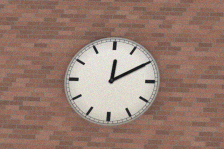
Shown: h=12 m=10
